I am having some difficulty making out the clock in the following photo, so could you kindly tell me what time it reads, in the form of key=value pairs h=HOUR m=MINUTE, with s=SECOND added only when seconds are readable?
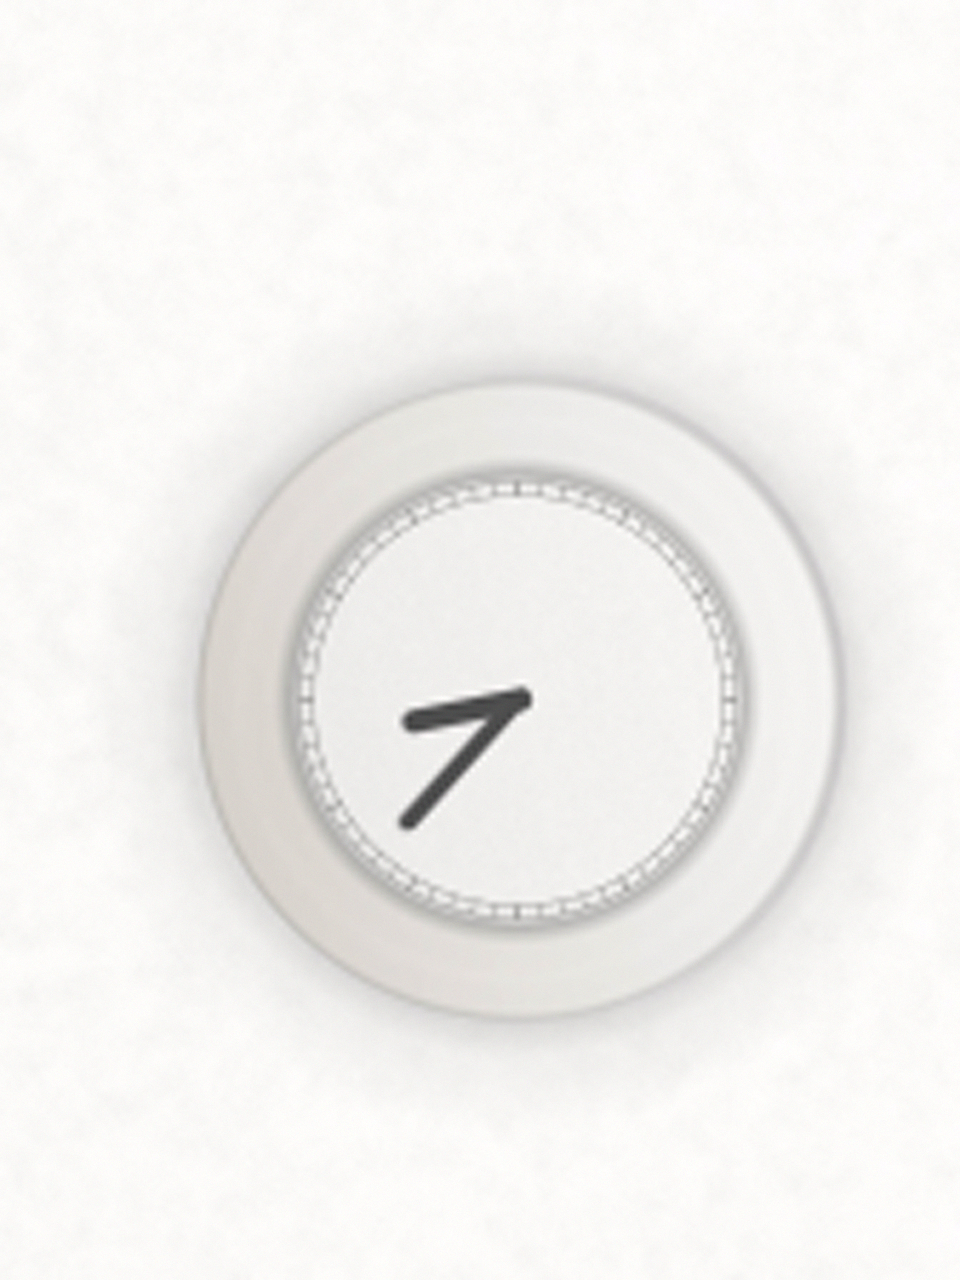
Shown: h=8 m=37
